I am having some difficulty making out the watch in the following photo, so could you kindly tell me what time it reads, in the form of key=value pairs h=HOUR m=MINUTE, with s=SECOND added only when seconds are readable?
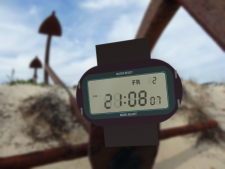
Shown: h=21 m=8 s=7
